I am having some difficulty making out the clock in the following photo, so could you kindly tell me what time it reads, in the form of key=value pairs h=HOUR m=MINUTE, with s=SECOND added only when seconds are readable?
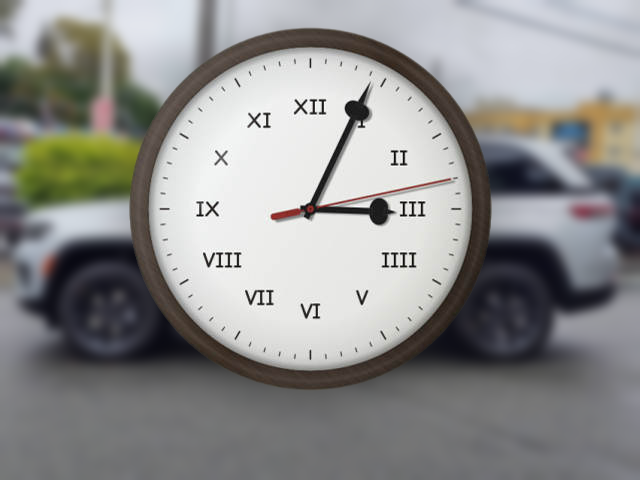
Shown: h=3 m=4 s=13
